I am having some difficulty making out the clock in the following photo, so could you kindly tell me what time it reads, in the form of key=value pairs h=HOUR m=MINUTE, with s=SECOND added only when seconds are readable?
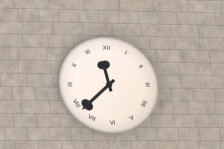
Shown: h=11 m=38
